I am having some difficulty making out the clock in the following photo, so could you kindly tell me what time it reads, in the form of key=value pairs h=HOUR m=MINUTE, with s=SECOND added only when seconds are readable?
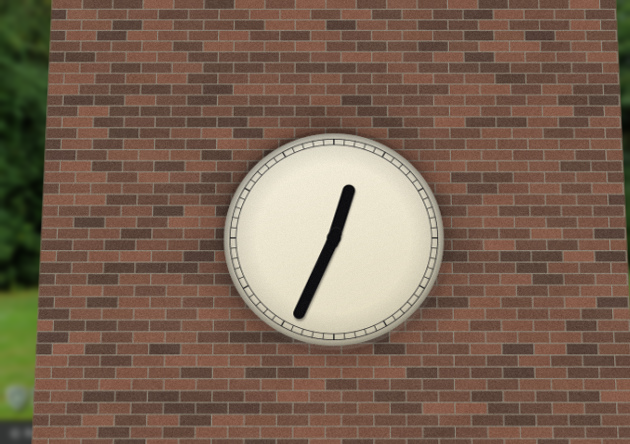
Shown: h=12 m=34
